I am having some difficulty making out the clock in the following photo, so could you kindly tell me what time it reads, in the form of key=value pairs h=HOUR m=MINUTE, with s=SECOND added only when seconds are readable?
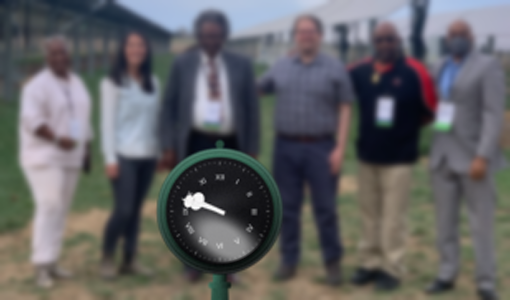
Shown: h=9 m=48
